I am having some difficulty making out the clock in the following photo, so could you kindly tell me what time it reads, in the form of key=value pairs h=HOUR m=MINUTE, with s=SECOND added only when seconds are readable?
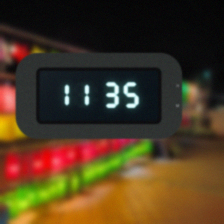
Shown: h=11 m=35
